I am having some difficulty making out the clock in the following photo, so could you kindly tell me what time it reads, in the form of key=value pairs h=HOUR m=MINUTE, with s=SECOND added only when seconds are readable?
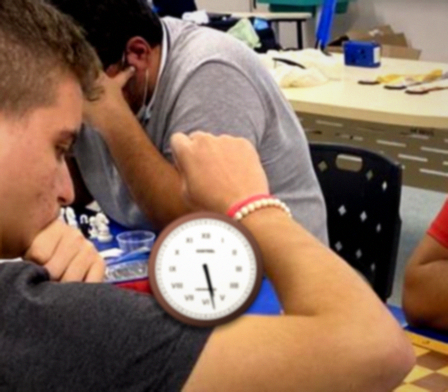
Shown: h=5 m=28
